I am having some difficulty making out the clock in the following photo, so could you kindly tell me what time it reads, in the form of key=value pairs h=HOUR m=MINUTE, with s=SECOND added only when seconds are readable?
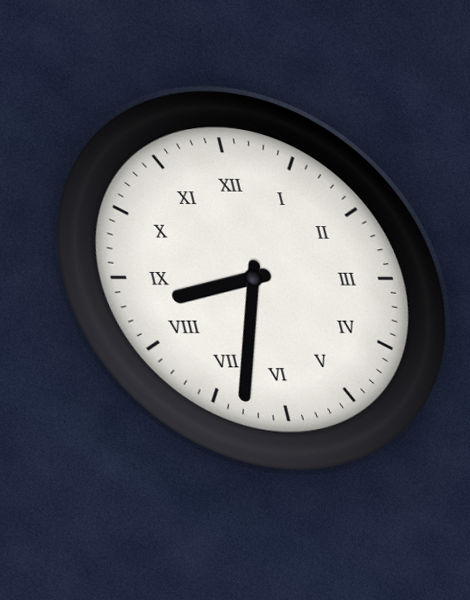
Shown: h=8 m=33
